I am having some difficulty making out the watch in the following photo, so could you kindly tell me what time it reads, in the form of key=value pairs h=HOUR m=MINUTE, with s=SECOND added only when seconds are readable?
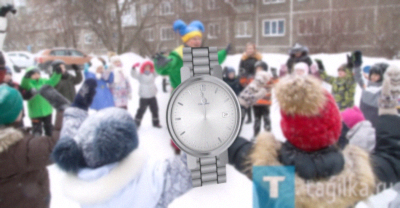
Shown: h=11 m=59
